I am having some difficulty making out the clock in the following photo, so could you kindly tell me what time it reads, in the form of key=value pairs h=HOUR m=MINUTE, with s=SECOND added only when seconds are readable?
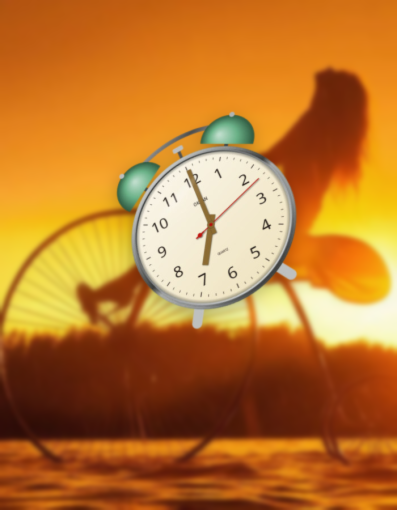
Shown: h=7 m=0 s=12
